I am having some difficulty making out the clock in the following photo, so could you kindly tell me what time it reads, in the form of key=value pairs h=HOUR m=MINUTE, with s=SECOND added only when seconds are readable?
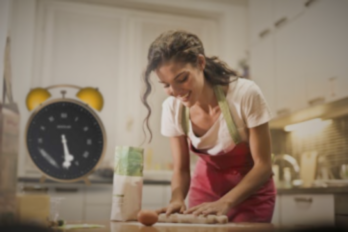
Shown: h=5 m=29
